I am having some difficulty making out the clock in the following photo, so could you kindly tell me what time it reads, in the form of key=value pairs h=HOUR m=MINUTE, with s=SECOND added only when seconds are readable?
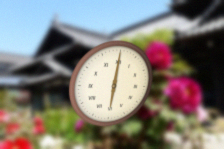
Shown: h=6 m=0
